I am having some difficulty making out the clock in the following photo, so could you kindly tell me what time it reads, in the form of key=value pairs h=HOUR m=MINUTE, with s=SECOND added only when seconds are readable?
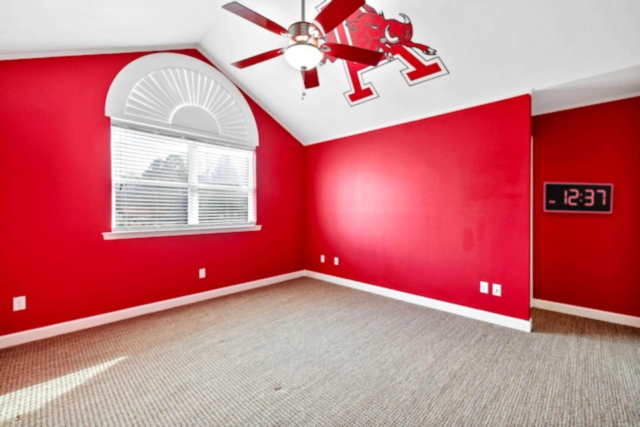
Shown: h=12 m=37
